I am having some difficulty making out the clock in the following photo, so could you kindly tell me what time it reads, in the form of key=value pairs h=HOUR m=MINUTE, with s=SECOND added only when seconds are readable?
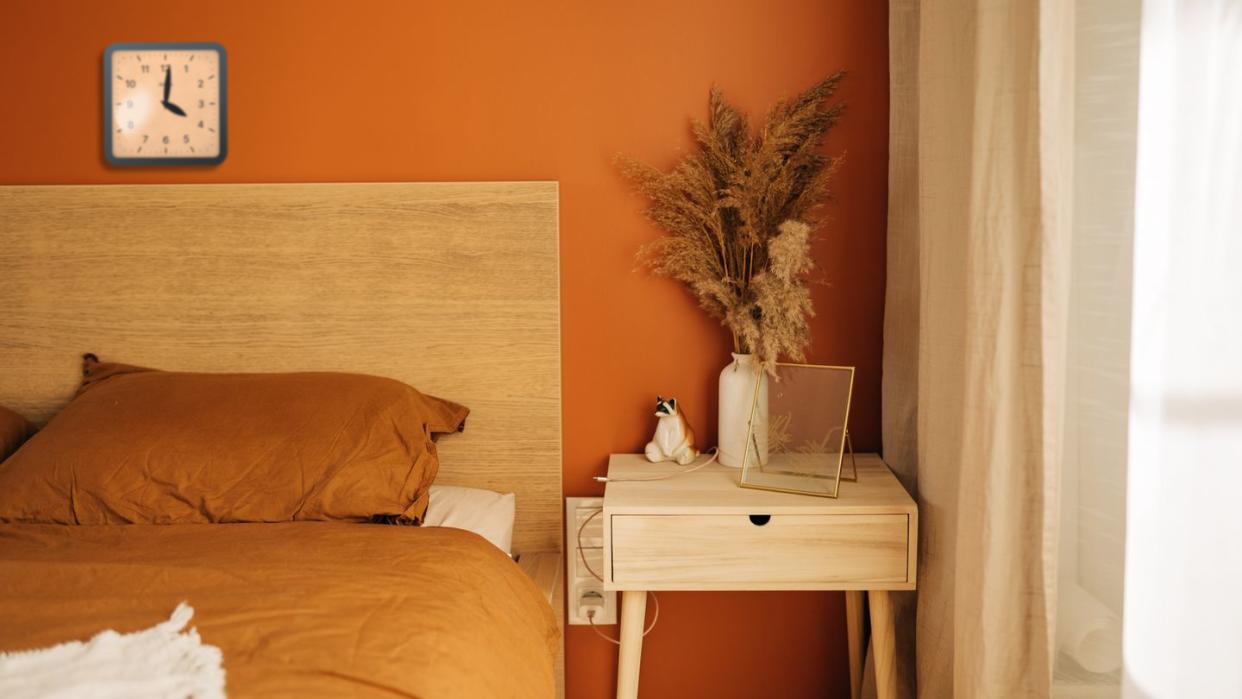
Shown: h=4 m=1
